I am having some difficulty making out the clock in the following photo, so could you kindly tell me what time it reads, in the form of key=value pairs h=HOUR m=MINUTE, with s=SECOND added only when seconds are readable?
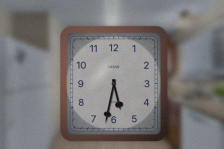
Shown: h=5 m=32
